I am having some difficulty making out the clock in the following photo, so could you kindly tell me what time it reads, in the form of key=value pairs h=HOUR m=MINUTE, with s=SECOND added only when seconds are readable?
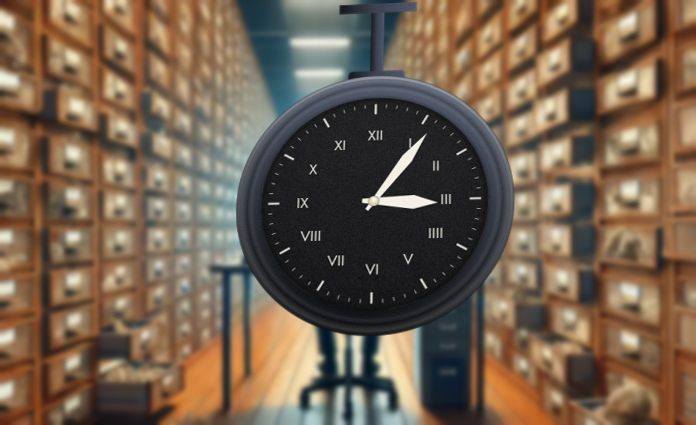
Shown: h=3 m=6
